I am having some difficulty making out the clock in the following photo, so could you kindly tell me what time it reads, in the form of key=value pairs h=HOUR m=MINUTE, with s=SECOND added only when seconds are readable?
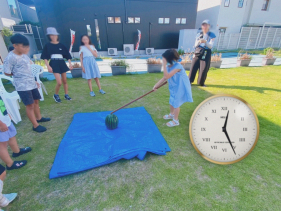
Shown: h=12 m=26
